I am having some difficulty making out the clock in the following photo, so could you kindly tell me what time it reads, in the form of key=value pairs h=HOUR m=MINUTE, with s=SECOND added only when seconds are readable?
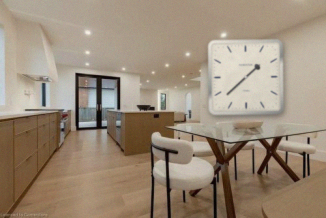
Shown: h=1 m=38
